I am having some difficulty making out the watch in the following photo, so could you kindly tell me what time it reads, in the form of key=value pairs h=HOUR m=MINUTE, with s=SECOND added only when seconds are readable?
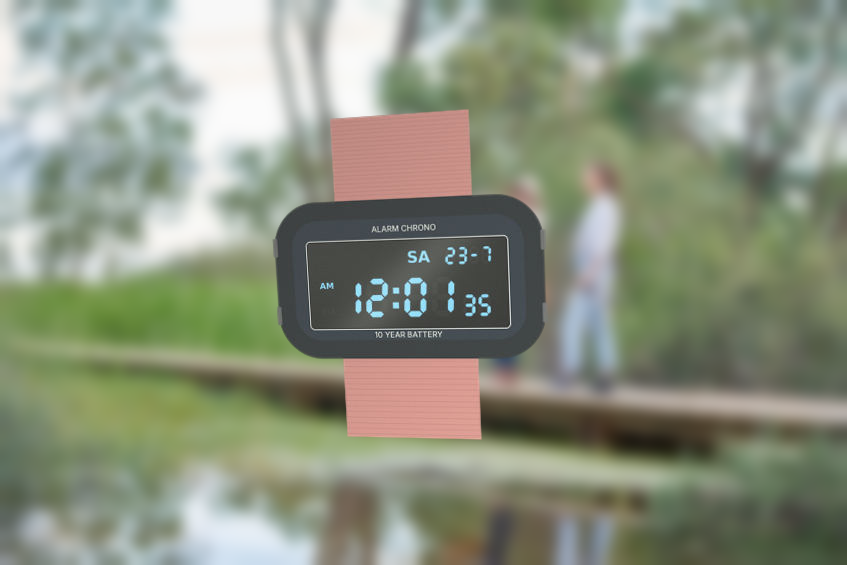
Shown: h=12 m=1 s=35
